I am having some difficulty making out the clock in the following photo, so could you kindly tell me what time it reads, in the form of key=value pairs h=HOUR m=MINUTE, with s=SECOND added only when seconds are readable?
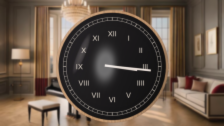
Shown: h=3 m=16
